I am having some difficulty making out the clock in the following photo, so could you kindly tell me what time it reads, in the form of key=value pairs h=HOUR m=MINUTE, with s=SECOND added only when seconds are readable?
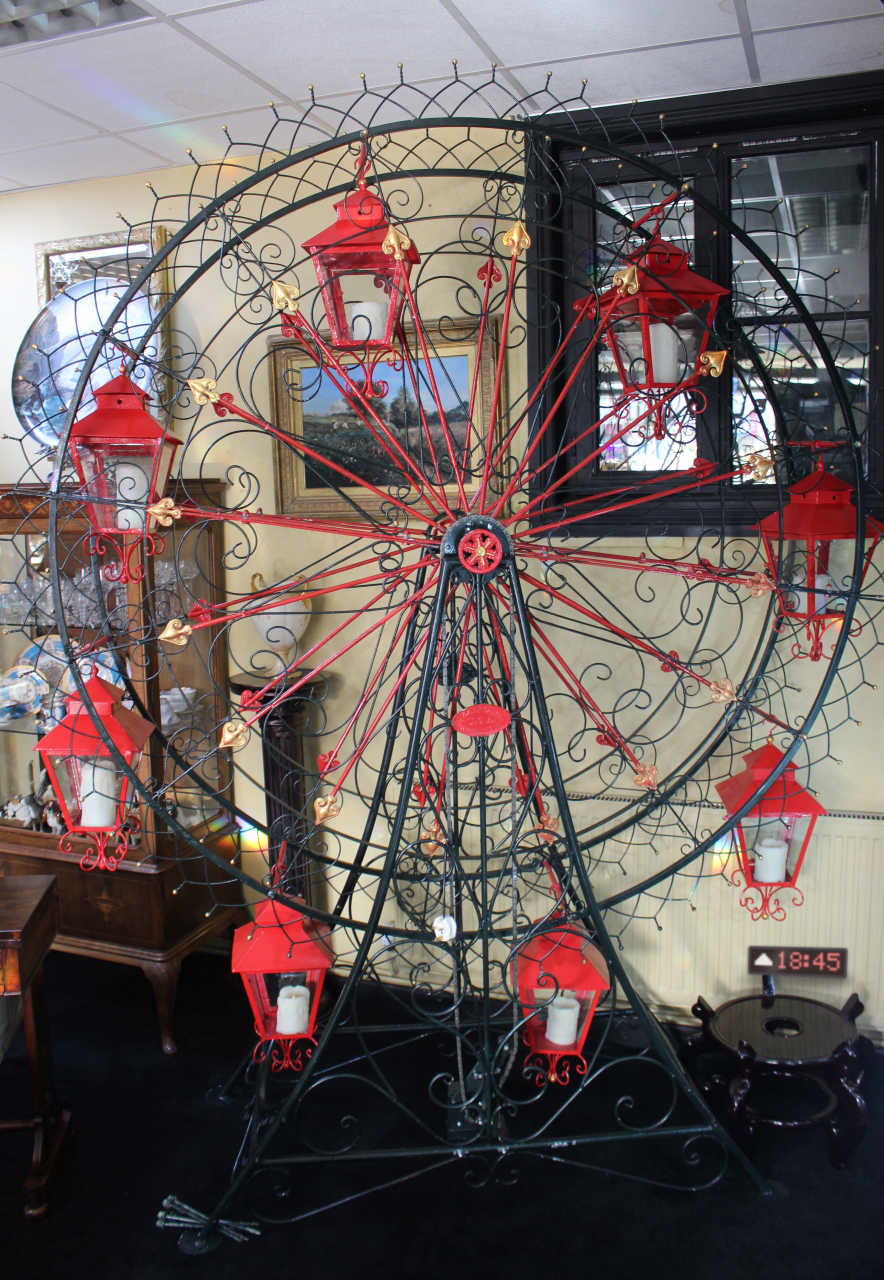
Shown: h=18 m=45
